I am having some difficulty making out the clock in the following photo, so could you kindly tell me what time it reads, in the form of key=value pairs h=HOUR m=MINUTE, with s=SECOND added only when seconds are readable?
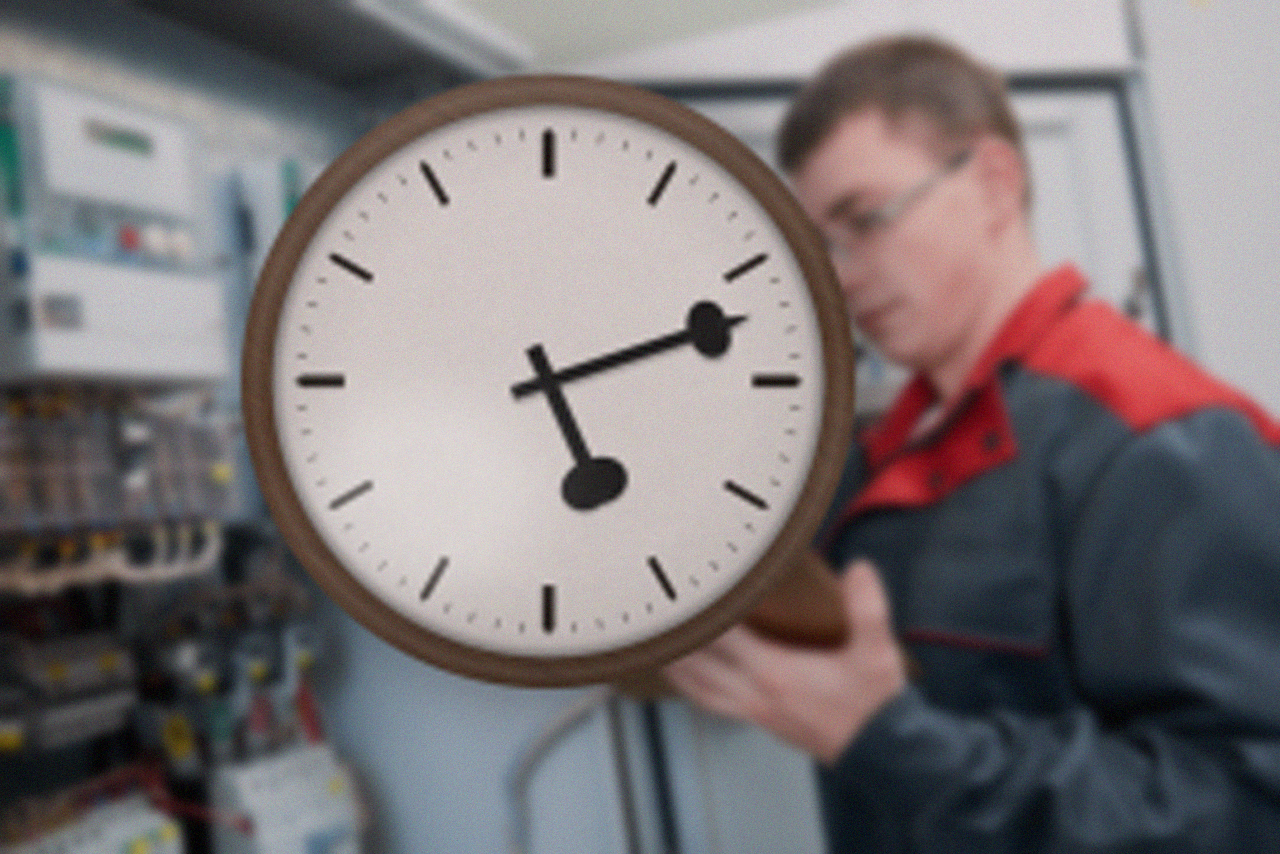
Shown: h=5 m=12
